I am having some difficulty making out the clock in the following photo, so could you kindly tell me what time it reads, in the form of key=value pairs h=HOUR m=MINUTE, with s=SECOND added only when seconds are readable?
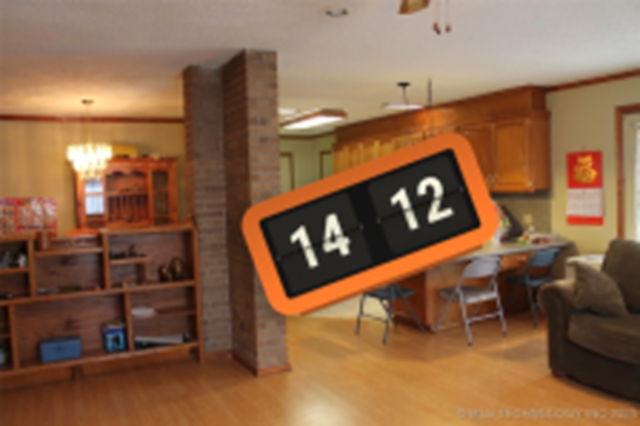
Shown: h=14 m=12
